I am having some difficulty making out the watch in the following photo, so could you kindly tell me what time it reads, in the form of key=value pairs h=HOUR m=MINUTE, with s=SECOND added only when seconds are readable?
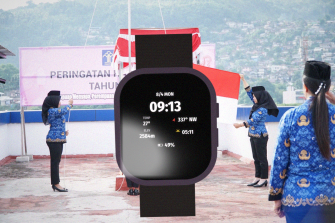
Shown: h=9 m=13
